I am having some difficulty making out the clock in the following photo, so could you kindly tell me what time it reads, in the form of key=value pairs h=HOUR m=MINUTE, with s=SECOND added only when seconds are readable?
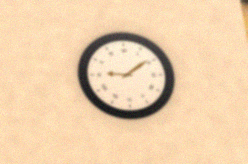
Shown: h=9 m=9
